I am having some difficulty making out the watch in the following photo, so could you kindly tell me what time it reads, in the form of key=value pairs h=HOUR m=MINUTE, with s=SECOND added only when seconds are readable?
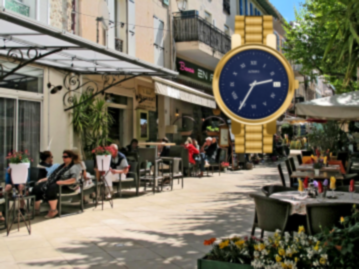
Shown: h=2 m=35
